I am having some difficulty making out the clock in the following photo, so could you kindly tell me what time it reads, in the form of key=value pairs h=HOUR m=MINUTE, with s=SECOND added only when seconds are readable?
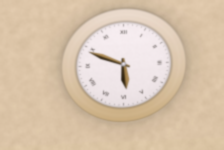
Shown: h=5 m=49
